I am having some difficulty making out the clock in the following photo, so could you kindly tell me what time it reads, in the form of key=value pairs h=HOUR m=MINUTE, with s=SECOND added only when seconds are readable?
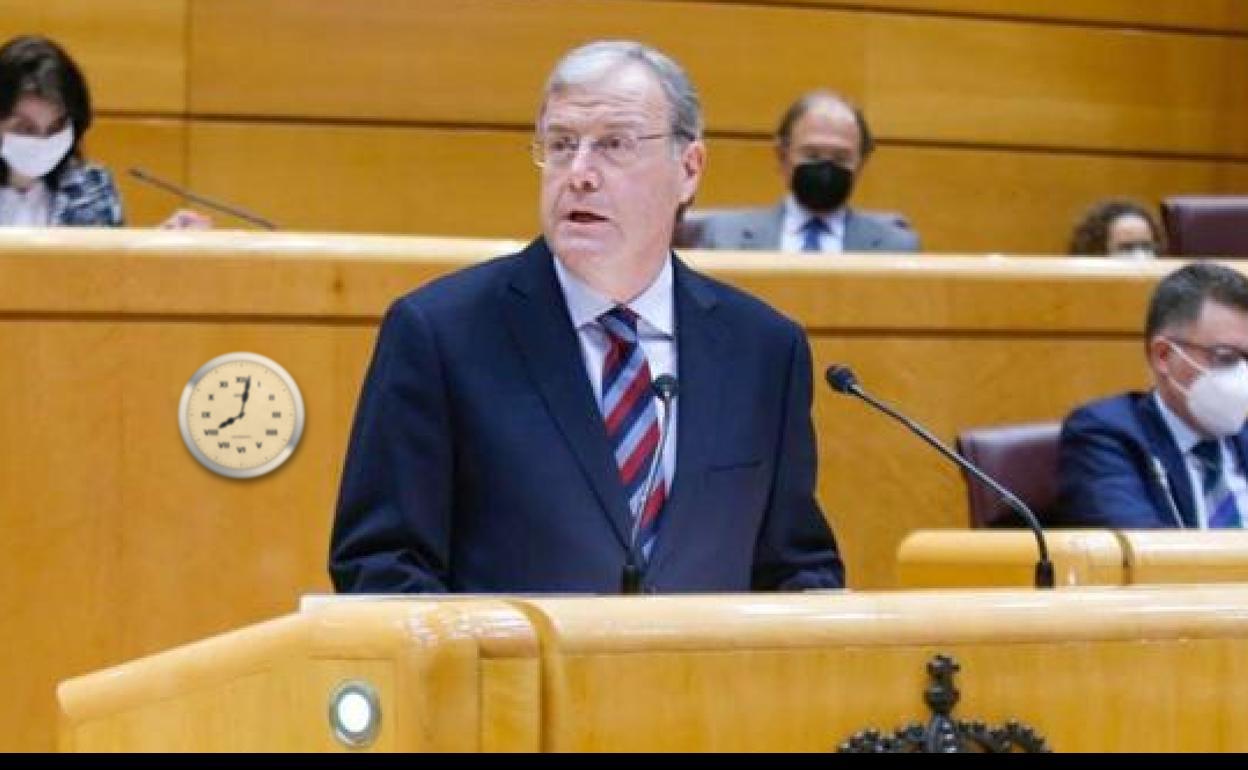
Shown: h=8 m=2
